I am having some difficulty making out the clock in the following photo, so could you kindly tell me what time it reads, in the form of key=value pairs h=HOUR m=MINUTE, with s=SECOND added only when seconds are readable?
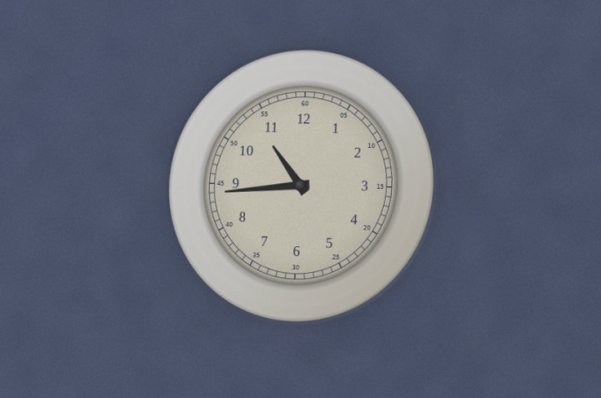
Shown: h=10 m=44
